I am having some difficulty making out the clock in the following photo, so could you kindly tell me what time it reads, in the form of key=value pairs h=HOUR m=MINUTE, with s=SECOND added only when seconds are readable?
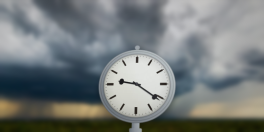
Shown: h=9 m=21
